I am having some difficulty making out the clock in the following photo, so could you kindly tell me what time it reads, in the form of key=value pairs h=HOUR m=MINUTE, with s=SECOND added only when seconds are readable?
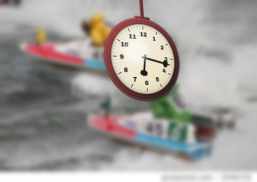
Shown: h=6 m=17
